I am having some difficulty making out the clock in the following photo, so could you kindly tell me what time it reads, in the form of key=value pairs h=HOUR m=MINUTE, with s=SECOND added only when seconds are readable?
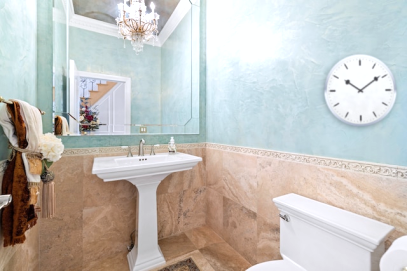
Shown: h=10 m=9
